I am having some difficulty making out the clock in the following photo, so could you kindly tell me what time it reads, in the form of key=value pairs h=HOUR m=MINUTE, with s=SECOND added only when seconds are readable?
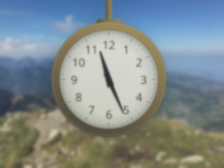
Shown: h=11 m=26
